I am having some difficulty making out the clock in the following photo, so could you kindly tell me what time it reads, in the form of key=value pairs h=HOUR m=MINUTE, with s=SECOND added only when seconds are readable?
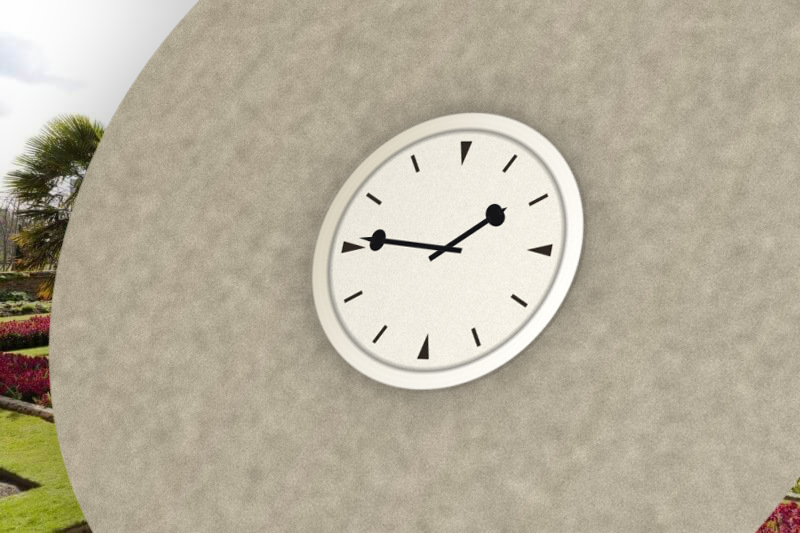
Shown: h=1 m=46
